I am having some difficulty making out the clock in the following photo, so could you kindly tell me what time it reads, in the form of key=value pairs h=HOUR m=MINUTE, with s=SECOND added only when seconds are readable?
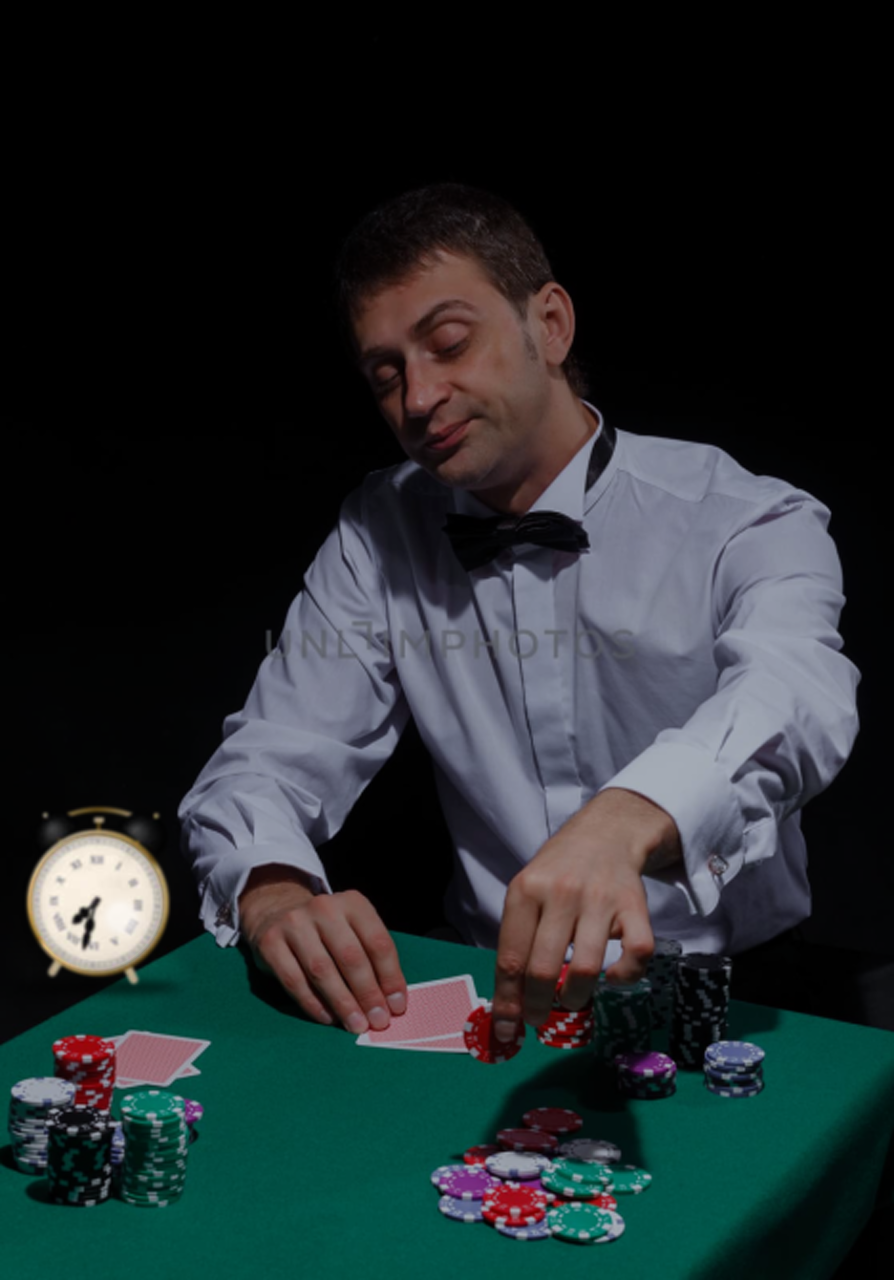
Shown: h=7 m=32
